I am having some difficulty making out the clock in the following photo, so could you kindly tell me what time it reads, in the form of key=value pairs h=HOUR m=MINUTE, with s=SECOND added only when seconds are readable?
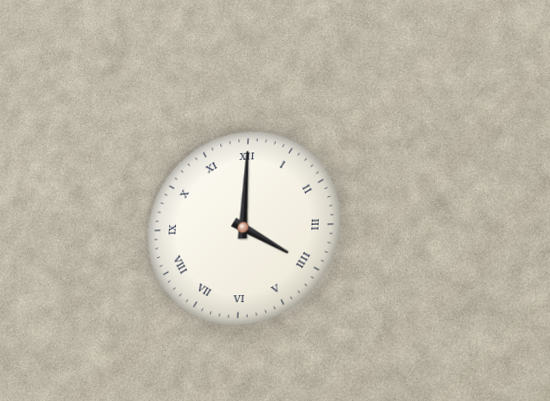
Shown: h=4 m=0
